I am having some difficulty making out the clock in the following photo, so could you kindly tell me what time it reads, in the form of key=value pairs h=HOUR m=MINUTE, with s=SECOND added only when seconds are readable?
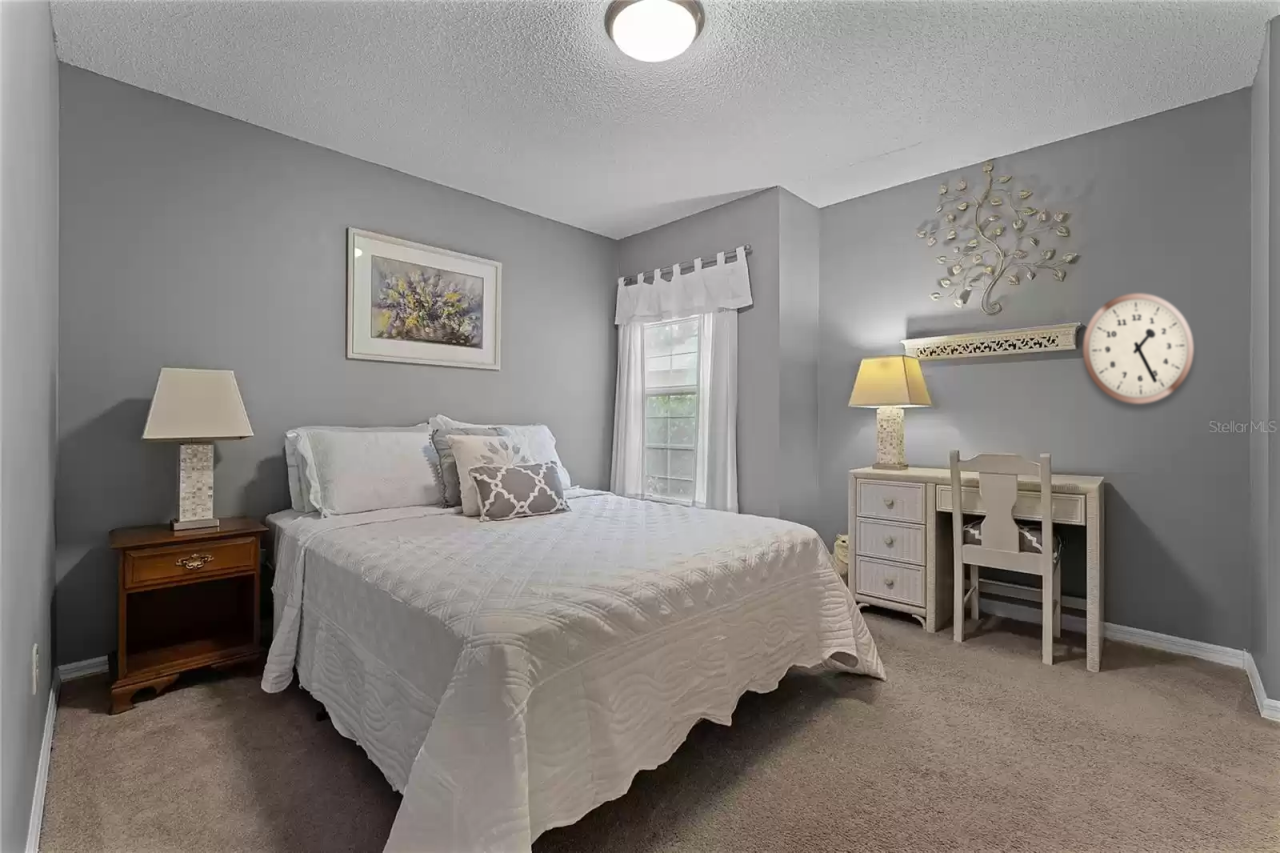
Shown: h=1 m=26
